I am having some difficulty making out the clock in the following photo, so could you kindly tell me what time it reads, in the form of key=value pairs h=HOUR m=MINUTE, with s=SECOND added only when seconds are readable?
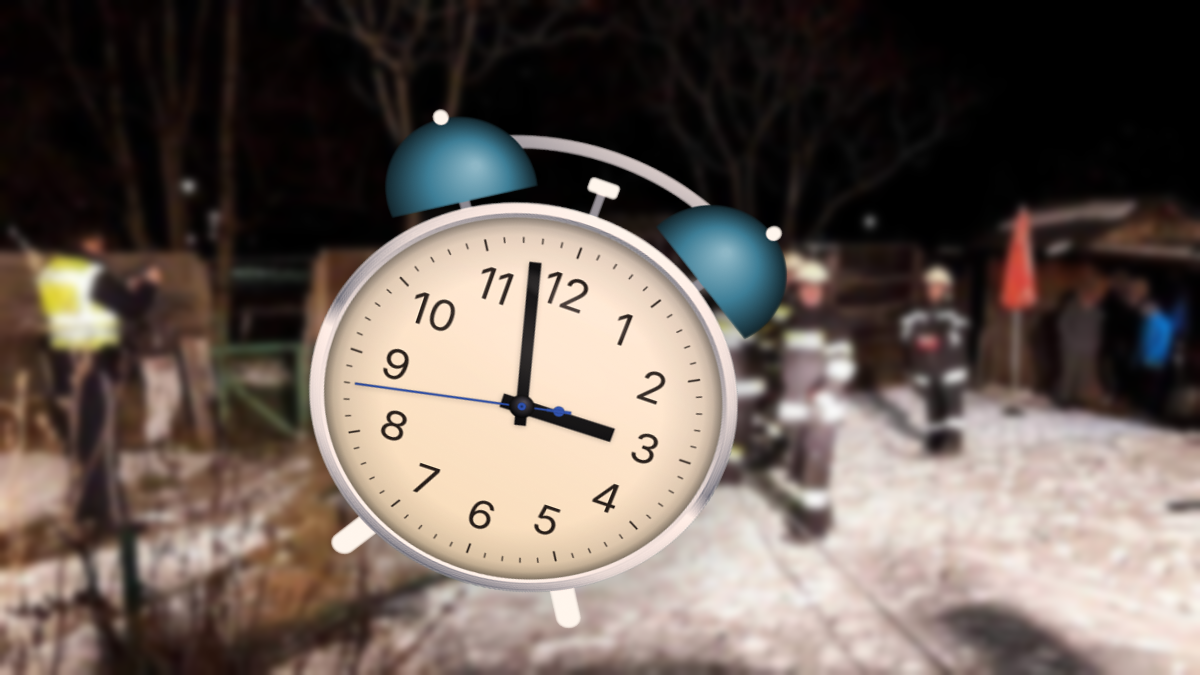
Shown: h=2 m=57 s=43
